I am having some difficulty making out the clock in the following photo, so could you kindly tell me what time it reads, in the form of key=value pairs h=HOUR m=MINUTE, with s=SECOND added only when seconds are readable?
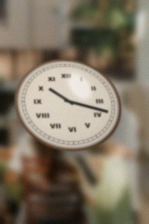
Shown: h=10 m=18
